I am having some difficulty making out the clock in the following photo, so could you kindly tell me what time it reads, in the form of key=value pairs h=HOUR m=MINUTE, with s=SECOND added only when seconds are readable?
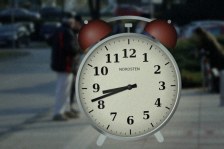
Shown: h=8 m=42
